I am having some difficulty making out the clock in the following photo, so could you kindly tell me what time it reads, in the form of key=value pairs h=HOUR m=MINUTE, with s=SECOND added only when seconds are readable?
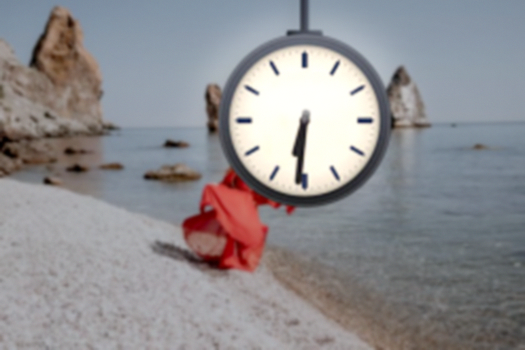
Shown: h=6 m=31
